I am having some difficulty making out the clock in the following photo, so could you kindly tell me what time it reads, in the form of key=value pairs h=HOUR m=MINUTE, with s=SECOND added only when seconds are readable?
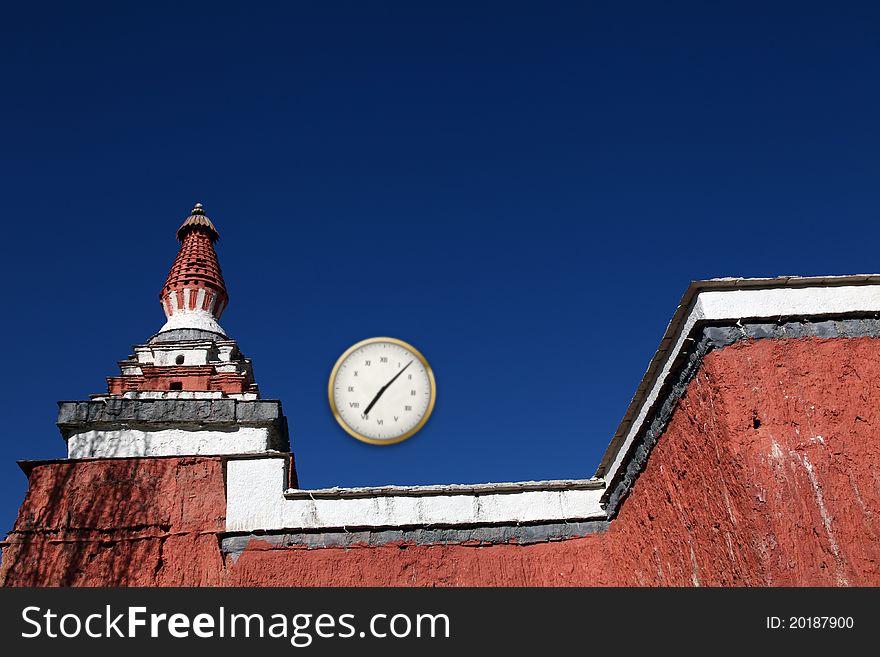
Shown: h=7 m=7
